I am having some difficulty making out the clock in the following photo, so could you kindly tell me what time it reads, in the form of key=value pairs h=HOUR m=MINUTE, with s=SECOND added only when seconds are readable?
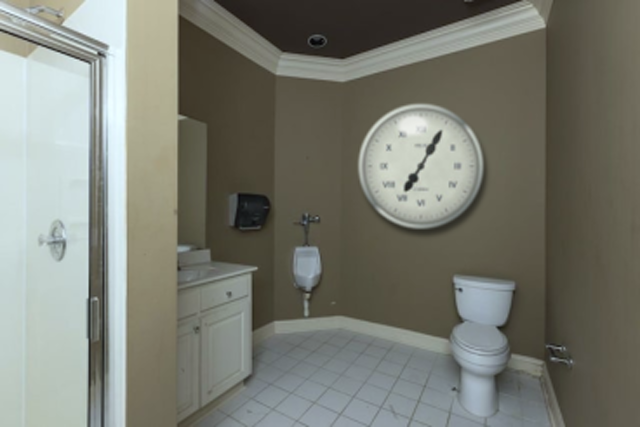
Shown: h=7 m=5
